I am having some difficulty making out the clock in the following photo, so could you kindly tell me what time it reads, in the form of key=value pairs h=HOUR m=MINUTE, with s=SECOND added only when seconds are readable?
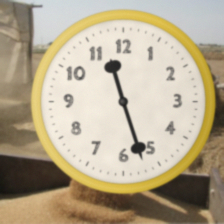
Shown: h=11 m=27
